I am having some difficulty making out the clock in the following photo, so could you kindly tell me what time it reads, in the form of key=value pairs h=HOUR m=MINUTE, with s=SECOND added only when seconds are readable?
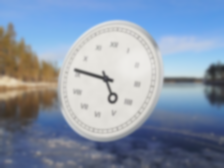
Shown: h=4 m=46
